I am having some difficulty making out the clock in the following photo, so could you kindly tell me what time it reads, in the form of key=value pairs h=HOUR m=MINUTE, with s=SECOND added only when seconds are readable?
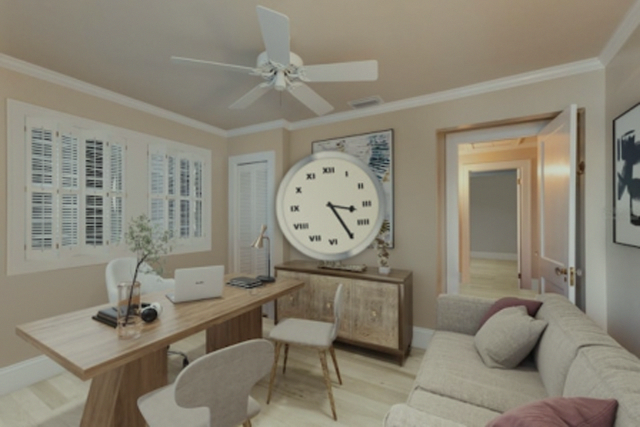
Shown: h=3 m=25
